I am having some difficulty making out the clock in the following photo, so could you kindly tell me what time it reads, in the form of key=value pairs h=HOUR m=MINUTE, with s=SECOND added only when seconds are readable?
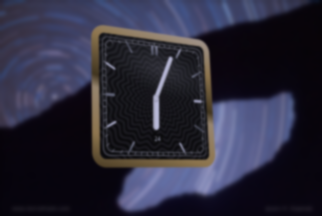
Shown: h=6 m=4
